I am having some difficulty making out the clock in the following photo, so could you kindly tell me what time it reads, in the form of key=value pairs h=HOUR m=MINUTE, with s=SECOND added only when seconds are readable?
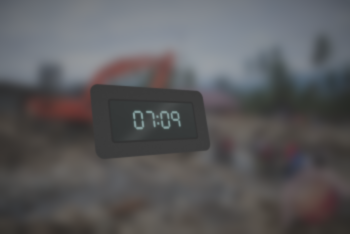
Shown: h=7 m=9
